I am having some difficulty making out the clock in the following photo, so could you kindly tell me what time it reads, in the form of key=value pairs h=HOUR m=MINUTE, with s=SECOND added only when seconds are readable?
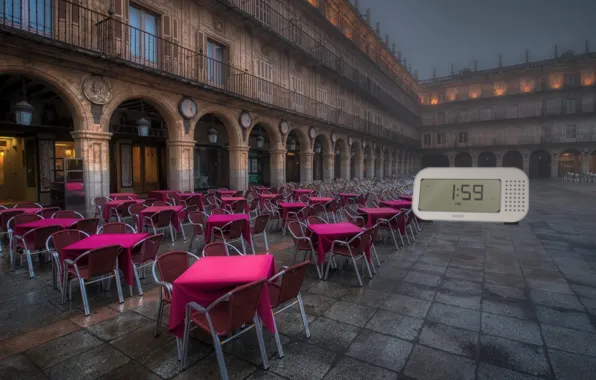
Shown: h=1 m=59
